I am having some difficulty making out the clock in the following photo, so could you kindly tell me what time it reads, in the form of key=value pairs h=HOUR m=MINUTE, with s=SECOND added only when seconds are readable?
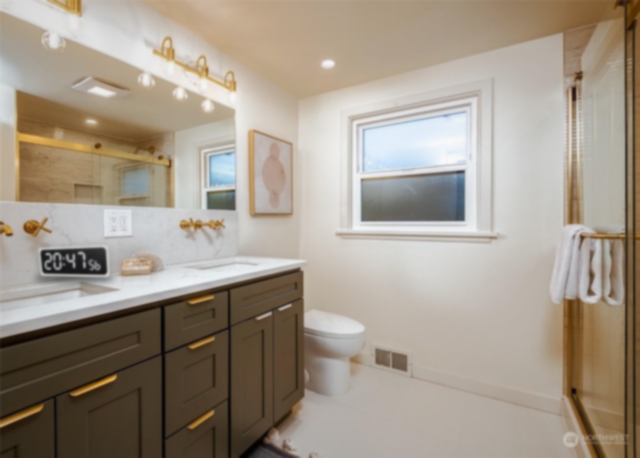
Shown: h=20 m=47
